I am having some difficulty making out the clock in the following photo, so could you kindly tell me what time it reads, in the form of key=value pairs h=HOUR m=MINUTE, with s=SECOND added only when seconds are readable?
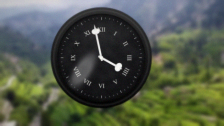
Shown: h=3 m=58
